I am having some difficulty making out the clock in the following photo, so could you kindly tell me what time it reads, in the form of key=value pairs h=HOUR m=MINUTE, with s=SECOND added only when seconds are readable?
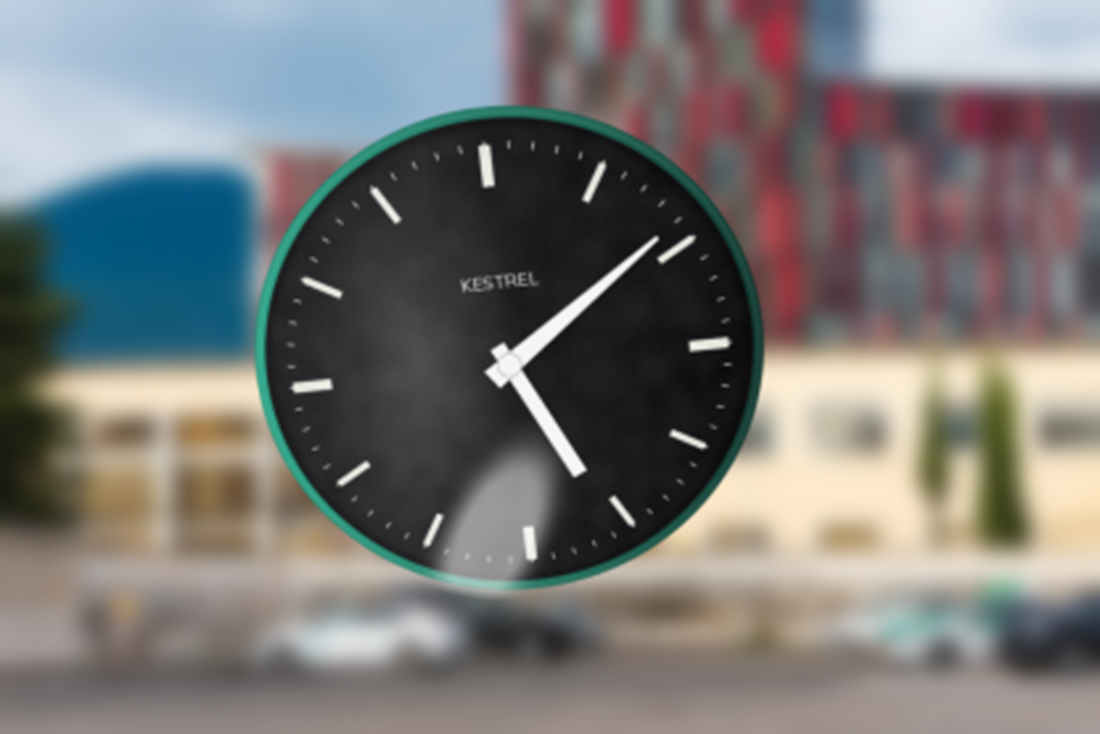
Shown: h=5 m=9
